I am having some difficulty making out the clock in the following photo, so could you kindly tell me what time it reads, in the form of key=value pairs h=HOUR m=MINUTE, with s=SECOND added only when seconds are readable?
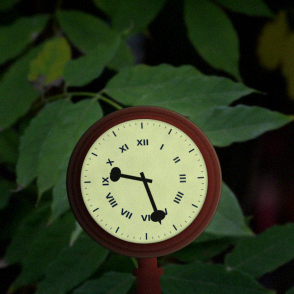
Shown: h=9 m=27
